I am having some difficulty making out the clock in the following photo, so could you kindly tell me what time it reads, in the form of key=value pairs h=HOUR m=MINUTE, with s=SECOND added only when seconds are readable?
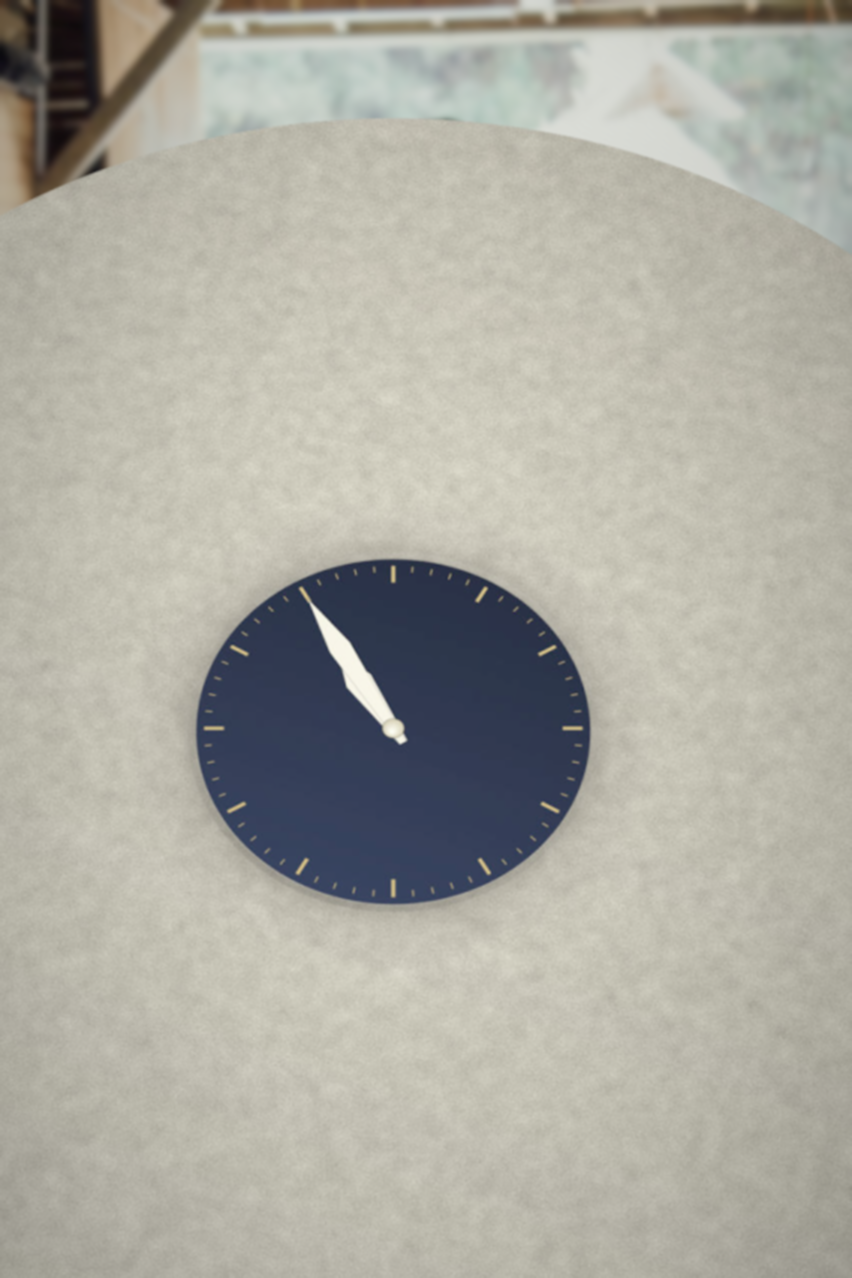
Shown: h=10 m=55
